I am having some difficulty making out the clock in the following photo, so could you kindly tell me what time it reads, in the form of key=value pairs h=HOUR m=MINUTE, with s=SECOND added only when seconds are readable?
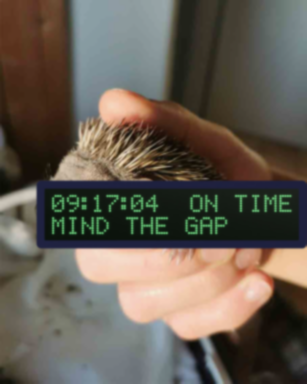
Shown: h=9 m=17 s=4
